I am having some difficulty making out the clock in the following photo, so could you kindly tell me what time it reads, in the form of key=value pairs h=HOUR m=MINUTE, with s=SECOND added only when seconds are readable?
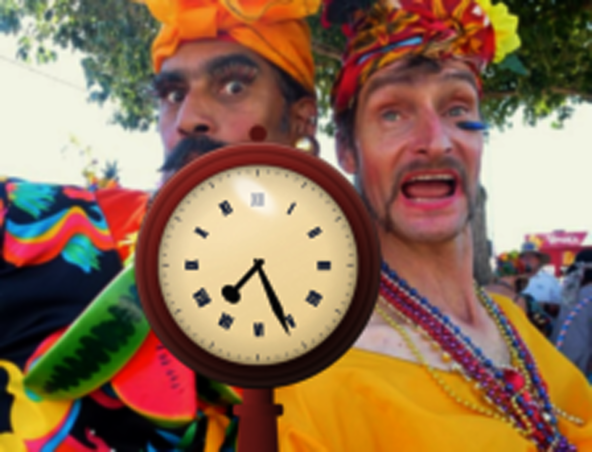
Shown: h=7 m=26
